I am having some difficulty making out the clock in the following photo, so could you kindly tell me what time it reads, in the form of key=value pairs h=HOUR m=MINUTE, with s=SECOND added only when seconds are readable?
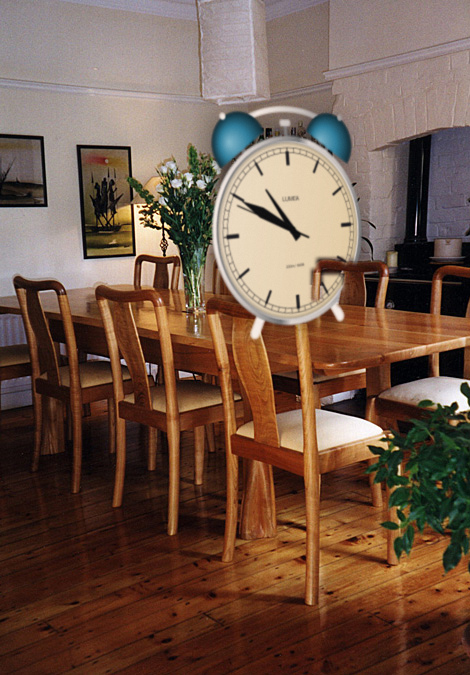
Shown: h=10 m=49 s=49
